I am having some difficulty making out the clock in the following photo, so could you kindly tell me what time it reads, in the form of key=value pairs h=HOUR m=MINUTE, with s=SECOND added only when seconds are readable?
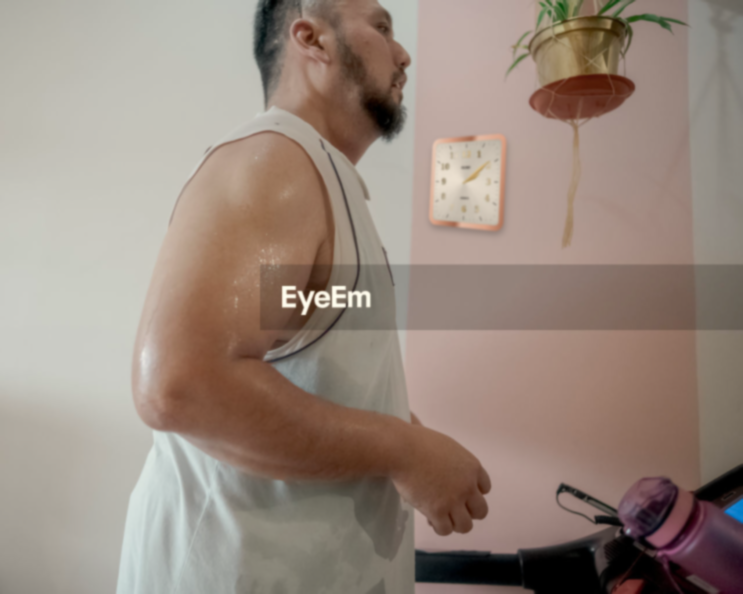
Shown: h=2 m=9
